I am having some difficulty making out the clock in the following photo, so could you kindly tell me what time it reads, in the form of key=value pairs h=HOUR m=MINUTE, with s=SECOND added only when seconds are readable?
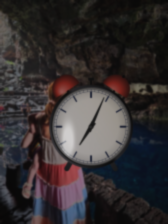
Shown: h=7 m=4
